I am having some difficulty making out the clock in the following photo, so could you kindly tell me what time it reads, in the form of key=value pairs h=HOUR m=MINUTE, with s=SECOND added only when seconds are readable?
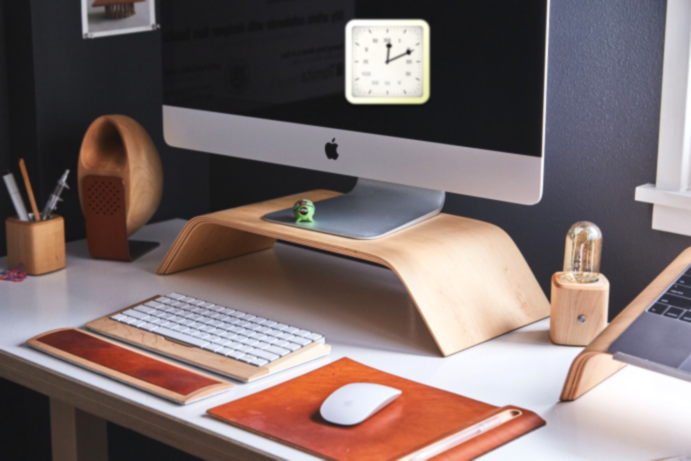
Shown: h=12 m=11
